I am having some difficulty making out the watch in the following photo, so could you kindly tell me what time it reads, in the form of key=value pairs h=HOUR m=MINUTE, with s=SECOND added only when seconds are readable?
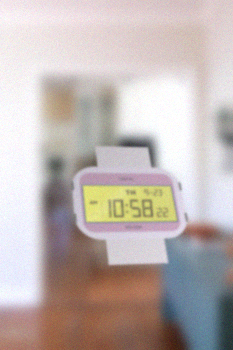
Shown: h=10 m=58
